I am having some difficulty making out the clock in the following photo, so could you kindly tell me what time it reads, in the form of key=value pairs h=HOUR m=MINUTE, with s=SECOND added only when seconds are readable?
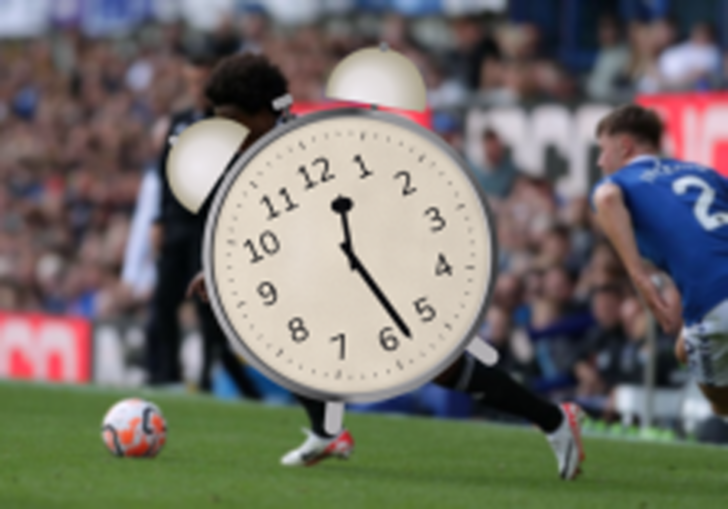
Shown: h=12 m=28
